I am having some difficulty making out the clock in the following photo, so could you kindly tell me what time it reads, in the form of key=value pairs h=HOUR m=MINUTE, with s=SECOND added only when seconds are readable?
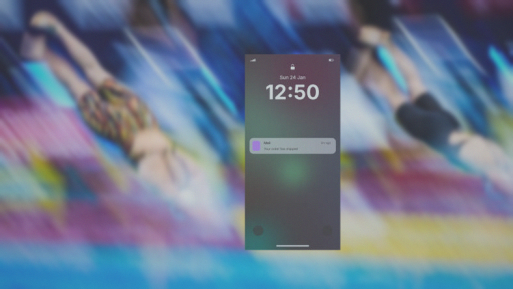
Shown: h=12 m=50
